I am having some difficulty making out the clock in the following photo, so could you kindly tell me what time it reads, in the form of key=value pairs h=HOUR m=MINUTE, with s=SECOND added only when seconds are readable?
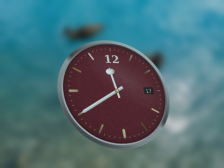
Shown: h=11 m=40
